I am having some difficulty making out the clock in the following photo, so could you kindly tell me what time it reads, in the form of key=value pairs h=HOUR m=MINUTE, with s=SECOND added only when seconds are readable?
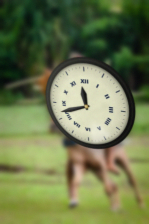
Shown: h=11 m=42
